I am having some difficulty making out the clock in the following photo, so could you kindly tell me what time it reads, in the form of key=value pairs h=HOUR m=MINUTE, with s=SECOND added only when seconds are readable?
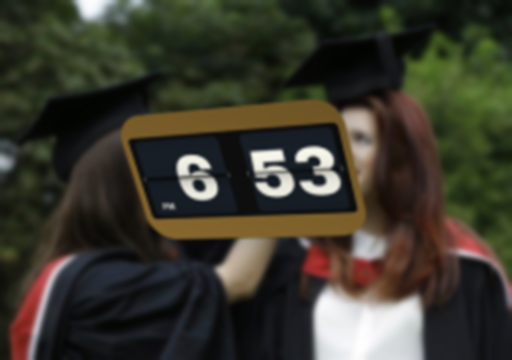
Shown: h=6 m=53
